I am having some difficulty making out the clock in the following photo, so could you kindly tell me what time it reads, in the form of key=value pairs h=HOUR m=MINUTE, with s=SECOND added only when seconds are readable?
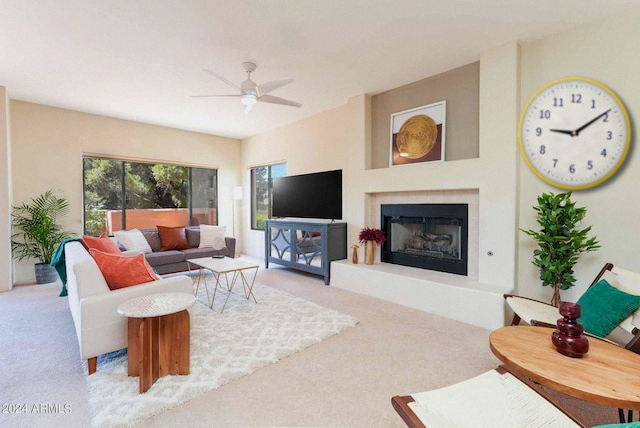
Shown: h=9 m=9
